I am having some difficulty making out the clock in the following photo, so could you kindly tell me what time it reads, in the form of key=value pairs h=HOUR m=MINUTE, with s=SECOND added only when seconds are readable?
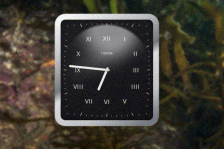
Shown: h=6 m=46
